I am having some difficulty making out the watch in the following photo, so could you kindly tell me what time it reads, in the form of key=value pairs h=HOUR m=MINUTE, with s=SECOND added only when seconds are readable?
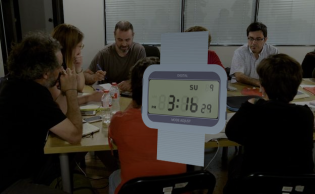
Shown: h=3 m=16 s=29
